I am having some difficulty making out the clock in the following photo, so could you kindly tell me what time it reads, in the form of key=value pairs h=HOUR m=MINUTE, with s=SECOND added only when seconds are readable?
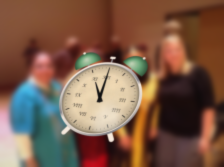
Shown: h=11 m=0
